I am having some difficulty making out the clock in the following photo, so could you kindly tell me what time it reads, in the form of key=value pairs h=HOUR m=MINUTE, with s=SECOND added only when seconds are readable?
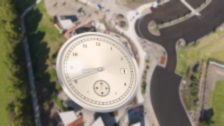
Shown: h=8 m=41
